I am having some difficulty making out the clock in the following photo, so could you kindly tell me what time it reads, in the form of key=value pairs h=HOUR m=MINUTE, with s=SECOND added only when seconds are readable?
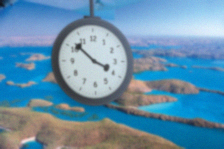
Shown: h=3 m=52
